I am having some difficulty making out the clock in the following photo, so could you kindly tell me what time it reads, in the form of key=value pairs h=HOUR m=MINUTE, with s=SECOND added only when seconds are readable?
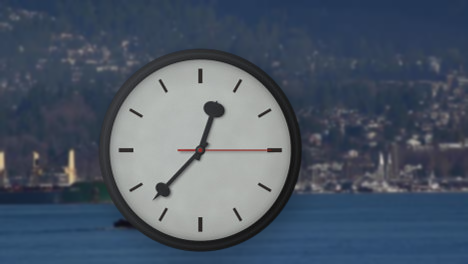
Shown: h=12 m=37 s=15
